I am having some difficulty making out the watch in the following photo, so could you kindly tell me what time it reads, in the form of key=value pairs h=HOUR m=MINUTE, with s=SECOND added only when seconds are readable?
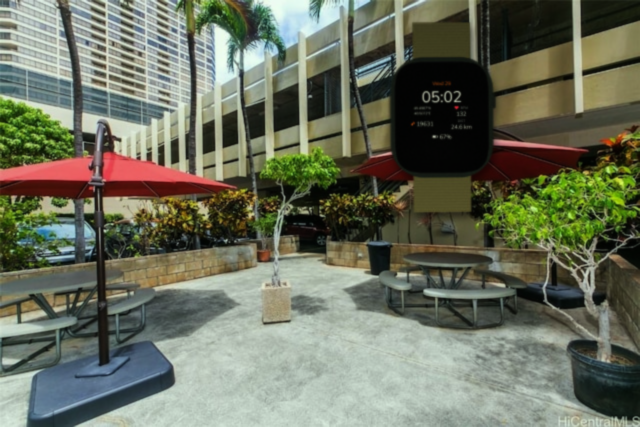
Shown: h=5 m=2
